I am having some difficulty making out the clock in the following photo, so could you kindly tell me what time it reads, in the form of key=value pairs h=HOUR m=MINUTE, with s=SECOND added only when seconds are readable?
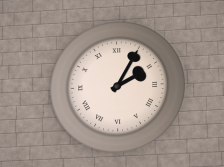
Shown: h=2 m=5
